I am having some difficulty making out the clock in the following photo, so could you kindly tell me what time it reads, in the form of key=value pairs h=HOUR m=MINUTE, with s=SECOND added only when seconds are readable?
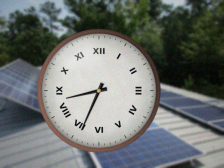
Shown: h=8 m=34
